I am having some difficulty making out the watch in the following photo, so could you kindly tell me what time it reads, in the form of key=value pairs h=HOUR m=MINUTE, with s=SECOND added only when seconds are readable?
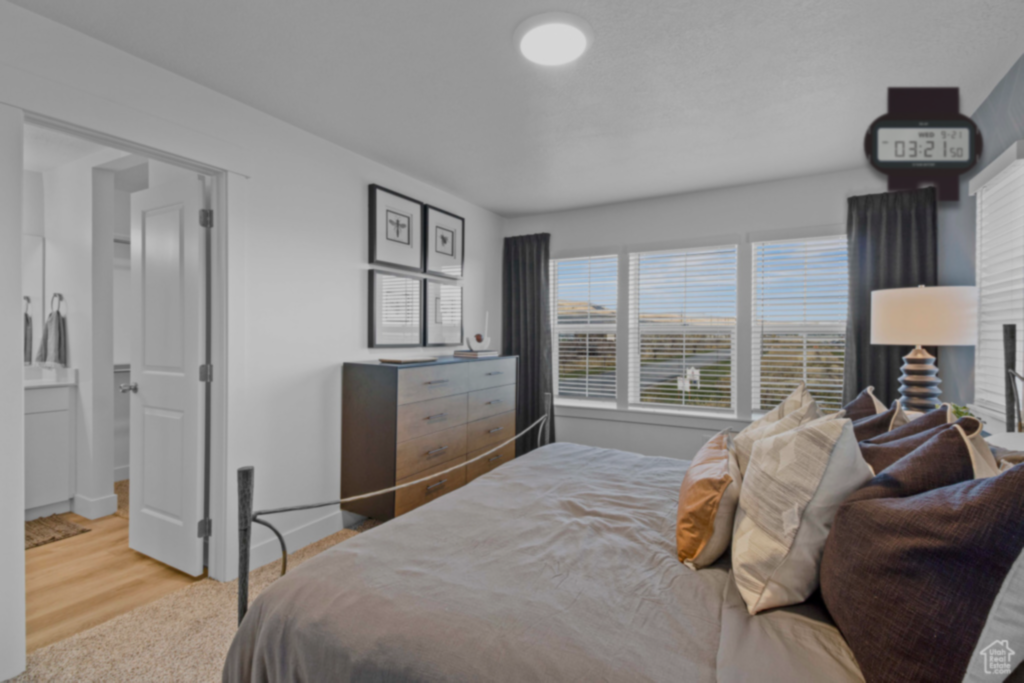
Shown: h=3 m=21
